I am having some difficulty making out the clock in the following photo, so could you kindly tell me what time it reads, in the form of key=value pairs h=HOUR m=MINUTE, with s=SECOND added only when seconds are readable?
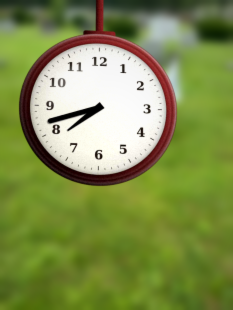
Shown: h=7 m=42
